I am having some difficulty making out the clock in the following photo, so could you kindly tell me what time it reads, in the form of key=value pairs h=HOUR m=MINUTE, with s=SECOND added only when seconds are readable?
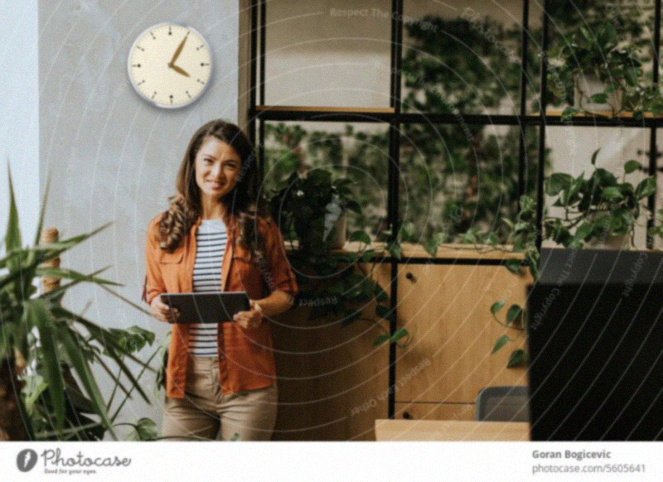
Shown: h=4 m=5
